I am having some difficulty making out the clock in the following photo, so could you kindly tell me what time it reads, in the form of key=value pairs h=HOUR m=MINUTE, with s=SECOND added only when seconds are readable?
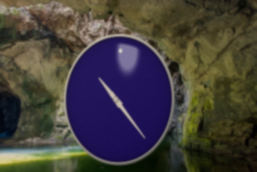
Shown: h=10 m=22
